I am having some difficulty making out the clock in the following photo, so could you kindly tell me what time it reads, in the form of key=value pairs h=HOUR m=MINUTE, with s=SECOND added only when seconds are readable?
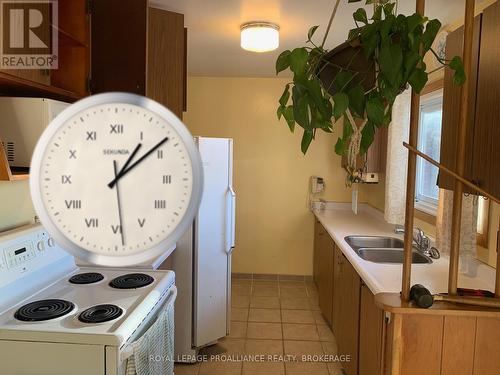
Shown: h=1 m=8 s=29
